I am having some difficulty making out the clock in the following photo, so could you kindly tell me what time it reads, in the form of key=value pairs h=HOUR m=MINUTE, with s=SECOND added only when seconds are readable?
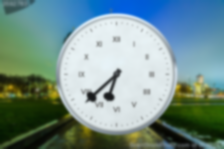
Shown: h=6 m=38
